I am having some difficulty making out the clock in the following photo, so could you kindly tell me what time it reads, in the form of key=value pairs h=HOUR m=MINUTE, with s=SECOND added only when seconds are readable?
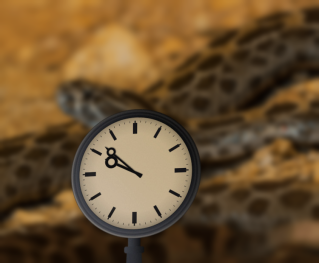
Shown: h=9 m=52
